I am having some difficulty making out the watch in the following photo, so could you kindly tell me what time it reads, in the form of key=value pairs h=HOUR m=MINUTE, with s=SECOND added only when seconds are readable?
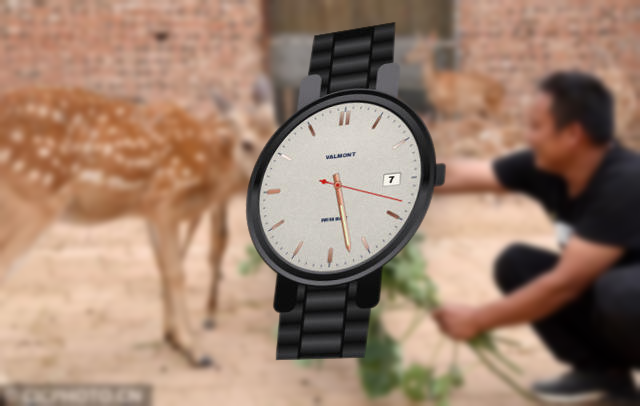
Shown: h=5 m=27 s=18
